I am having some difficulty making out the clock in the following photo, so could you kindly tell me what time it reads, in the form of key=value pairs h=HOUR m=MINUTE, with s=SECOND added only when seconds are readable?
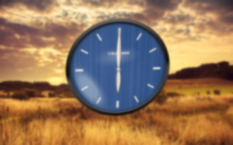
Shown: h=6 m=0
